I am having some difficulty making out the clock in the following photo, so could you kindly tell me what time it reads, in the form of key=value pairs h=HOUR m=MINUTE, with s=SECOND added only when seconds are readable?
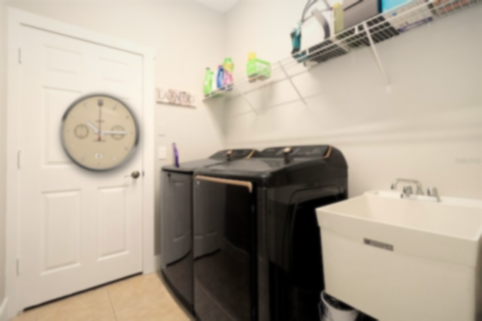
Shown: h=10 m=15
